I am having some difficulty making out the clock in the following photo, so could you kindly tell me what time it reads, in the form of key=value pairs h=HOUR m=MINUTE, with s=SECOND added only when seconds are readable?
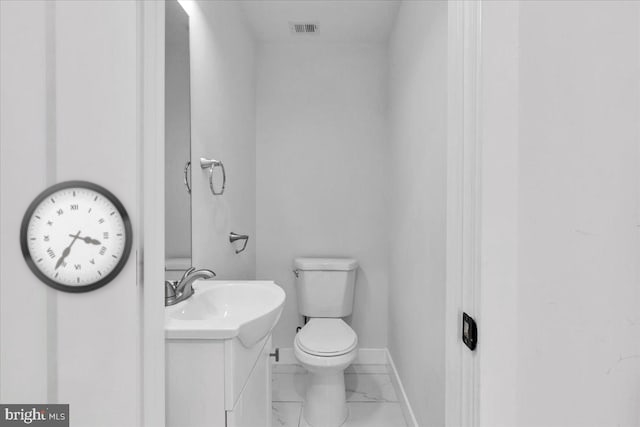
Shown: h=3 m=36
